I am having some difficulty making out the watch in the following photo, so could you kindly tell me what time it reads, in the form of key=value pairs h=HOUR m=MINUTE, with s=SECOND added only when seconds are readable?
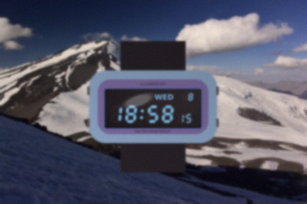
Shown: h=18 m=58
